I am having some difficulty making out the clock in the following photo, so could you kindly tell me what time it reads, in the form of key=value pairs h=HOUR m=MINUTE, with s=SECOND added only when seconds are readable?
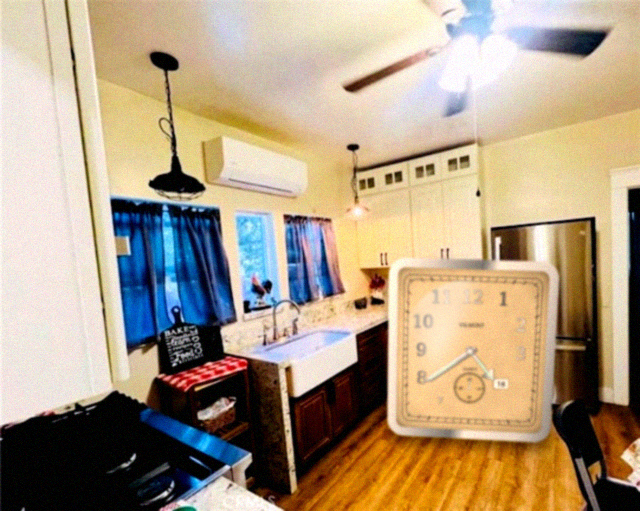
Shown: h=4 m=39
